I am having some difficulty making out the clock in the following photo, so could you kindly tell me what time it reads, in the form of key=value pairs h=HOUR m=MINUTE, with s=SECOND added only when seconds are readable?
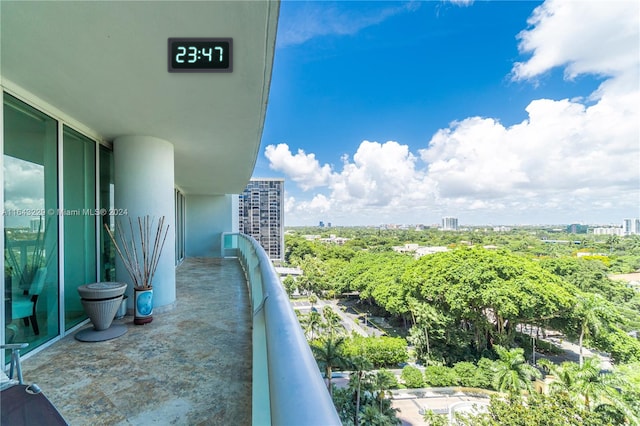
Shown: h=23 m=47
